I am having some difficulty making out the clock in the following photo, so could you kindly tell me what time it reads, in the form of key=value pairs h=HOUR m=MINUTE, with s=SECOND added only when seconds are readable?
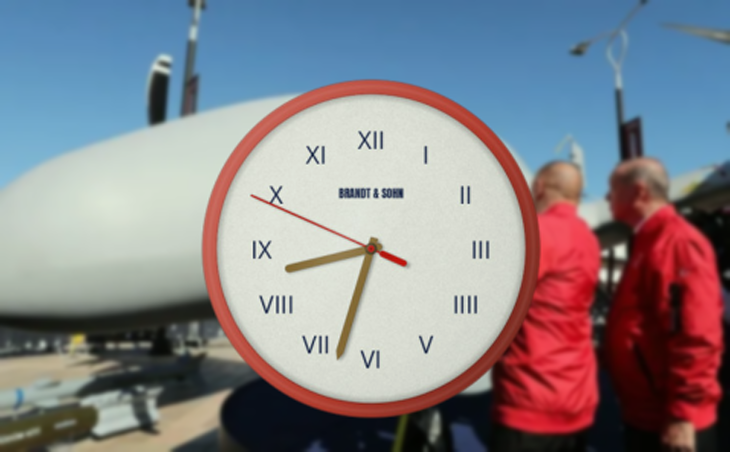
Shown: h=8 m=32 s=49
